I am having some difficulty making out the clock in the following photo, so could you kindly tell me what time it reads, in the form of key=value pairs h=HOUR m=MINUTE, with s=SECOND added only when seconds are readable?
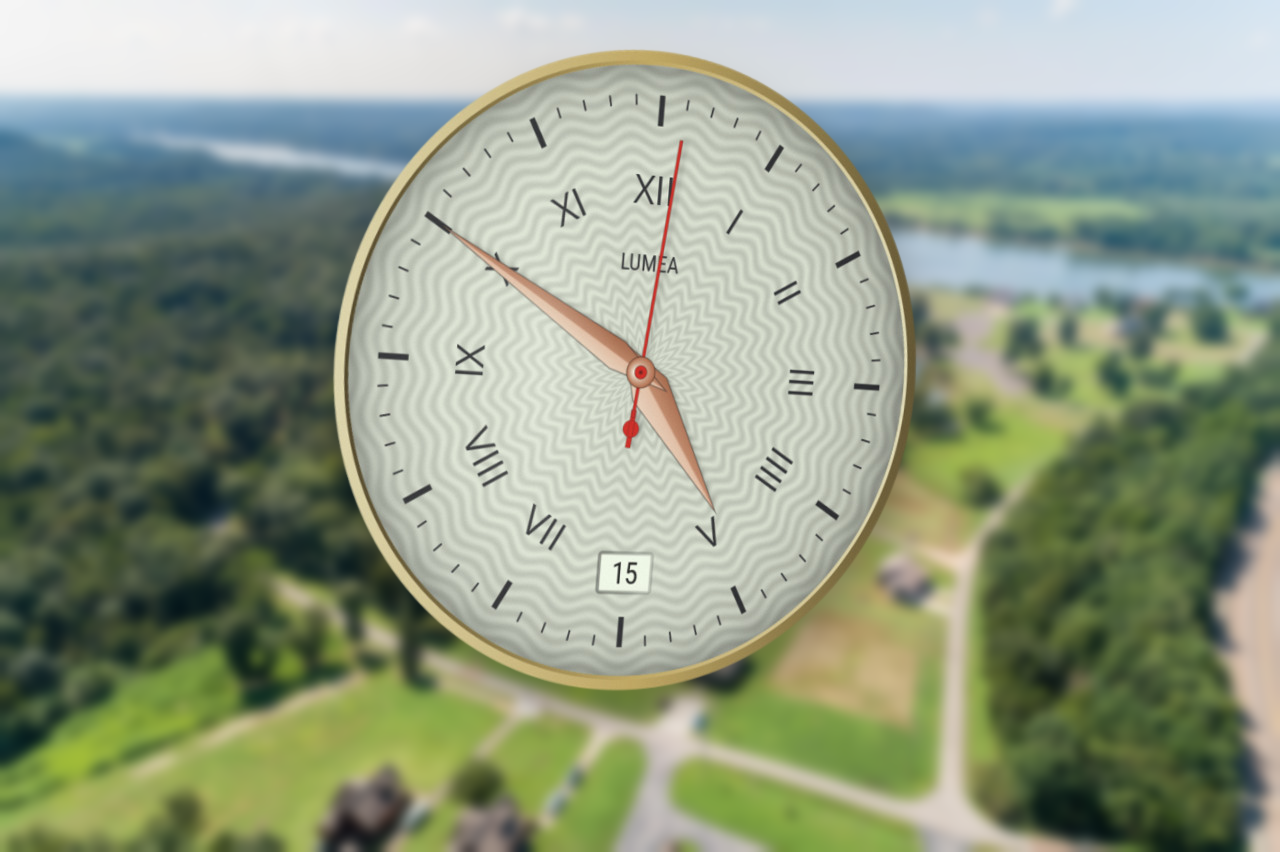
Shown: h=4 m=50 s=1
